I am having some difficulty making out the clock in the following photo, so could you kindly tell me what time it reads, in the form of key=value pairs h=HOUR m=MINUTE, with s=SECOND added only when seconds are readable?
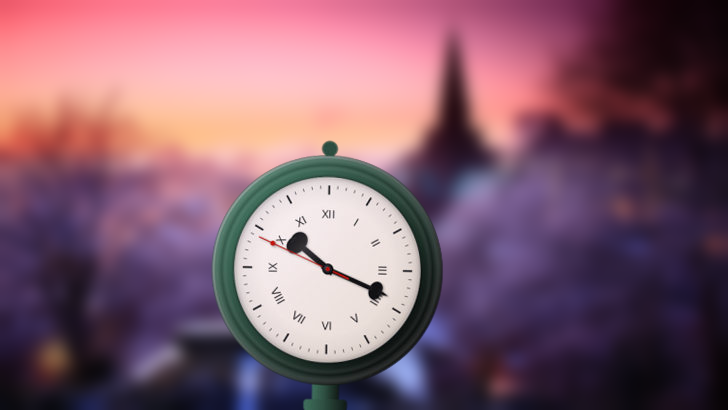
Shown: h=10 m=18 s=49
